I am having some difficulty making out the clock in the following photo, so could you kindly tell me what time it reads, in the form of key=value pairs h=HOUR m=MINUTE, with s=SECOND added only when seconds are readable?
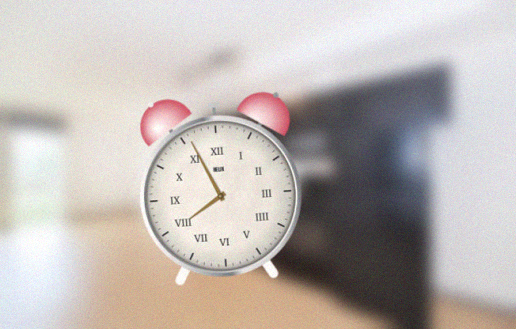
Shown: h=7 m=56
